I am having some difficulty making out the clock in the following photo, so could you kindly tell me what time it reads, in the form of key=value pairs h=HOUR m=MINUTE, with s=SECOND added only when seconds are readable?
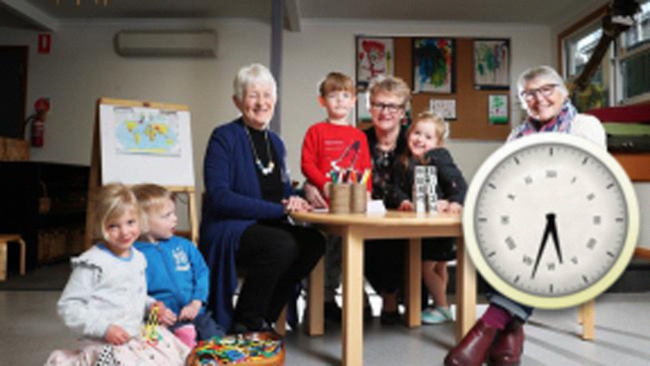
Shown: h=5 m=33
